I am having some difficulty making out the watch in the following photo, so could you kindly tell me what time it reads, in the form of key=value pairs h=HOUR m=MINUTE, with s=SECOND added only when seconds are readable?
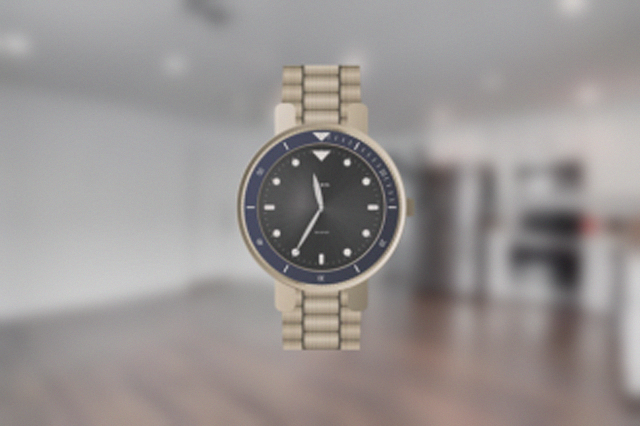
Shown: h=11 m=35
